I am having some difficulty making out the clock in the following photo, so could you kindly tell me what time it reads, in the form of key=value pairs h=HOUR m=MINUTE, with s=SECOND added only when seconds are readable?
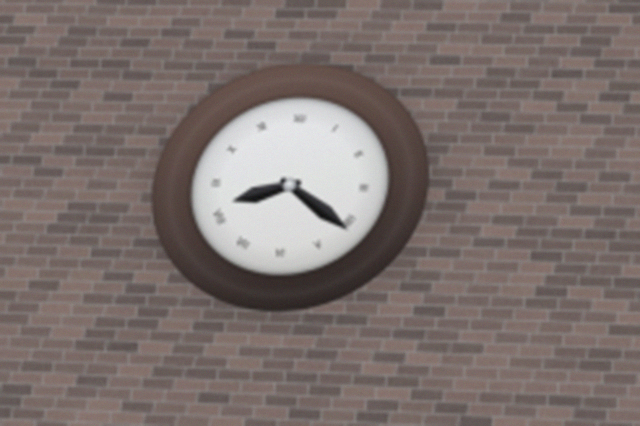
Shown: h=8 m=21
